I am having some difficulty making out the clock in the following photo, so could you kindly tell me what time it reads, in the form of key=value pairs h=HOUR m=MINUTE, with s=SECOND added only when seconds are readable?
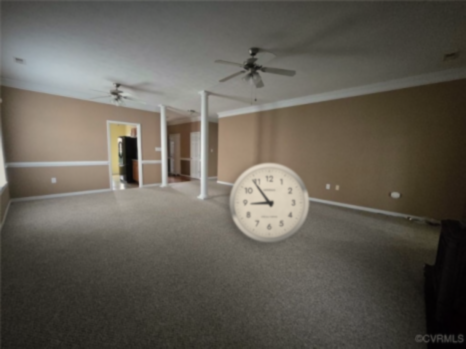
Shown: h=8 m=54
